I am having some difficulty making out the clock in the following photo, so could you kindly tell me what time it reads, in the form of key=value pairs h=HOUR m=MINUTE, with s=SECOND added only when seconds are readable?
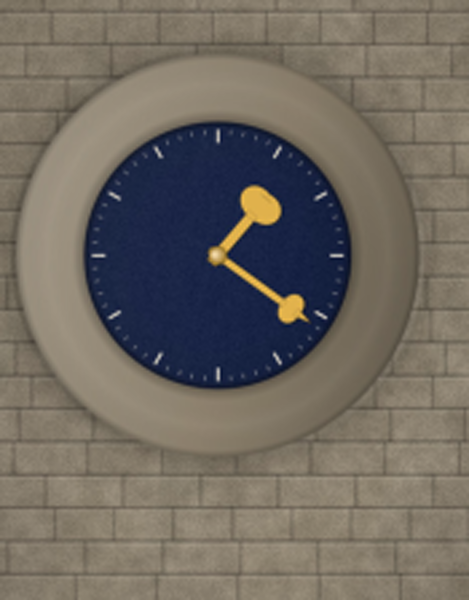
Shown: h=1 m=21
